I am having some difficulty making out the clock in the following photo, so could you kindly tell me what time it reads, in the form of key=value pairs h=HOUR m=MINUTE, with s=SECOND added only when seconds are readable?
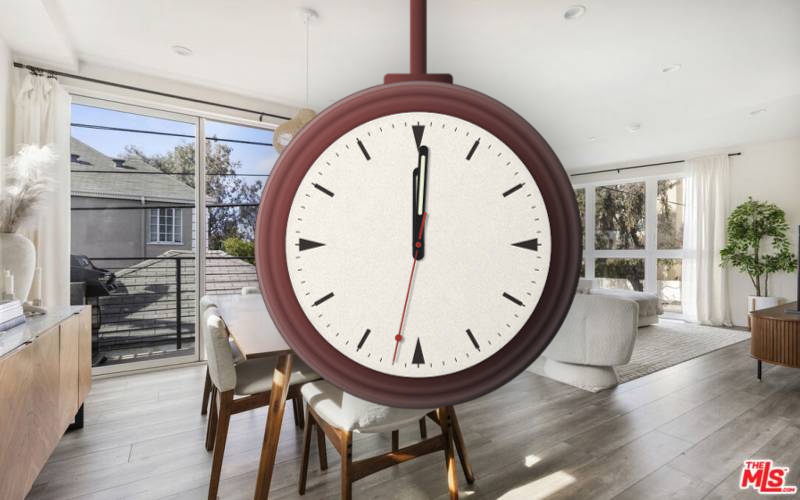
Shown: h=12 m=0 s=32
